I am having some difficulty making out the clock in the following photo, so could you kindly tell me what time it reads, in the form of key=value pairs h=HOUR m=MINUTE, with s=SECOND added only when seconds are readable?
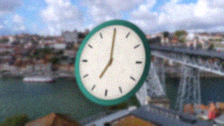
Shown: h=7 m=0
